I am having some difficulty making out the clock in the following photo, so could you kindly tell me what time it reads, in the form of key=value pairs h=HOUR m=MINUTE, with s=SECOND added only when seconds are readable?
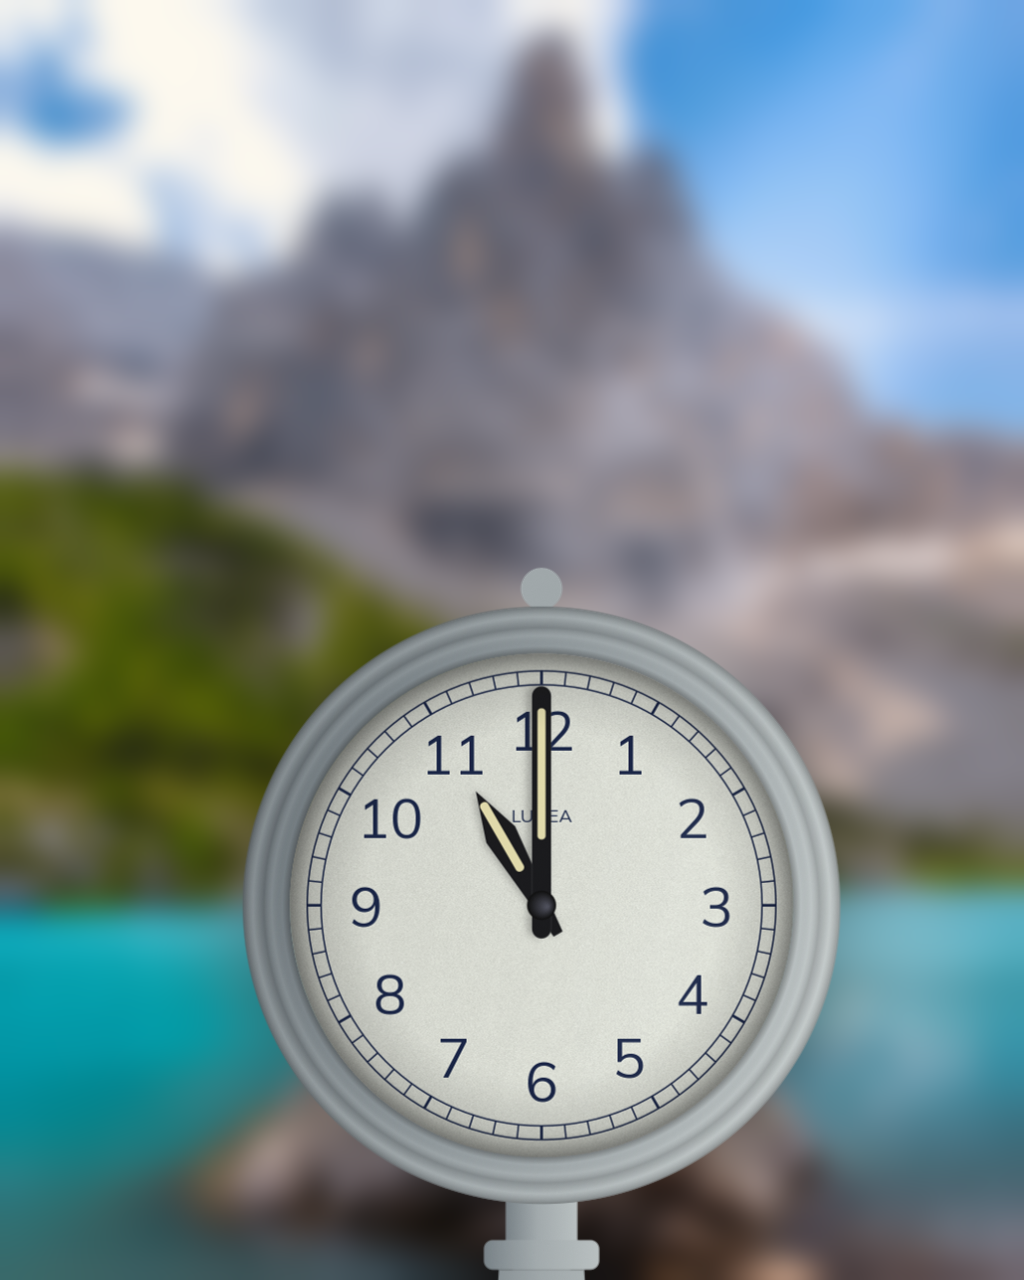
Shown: h=11 m=0
